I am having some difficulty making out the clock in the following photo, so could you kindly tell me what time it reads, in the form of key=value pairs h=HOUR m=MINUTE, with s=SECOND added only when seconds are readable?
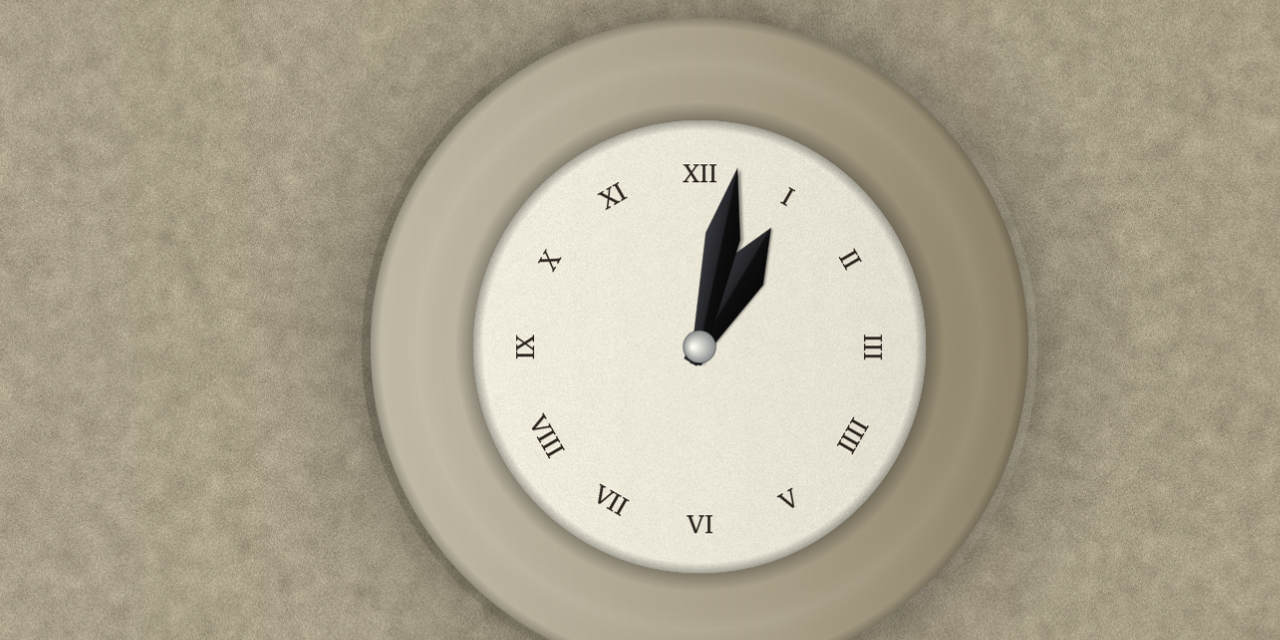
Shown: h=1 m=2
